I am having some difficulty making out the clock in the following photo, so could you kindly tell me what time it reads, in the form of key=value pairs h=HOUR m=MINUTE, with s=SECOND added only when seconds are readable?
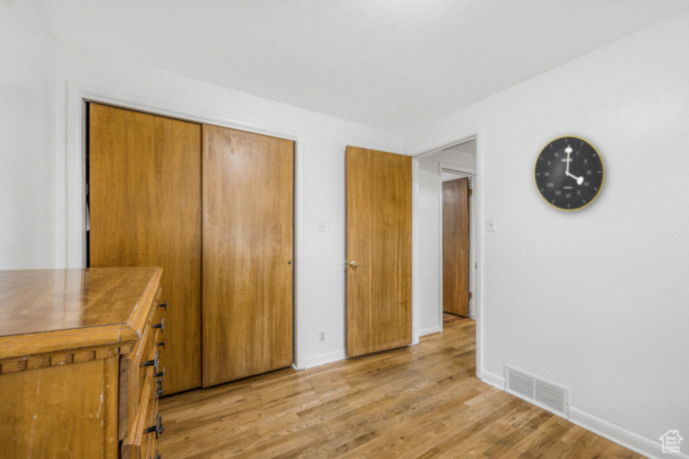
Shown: h=4 m=1
